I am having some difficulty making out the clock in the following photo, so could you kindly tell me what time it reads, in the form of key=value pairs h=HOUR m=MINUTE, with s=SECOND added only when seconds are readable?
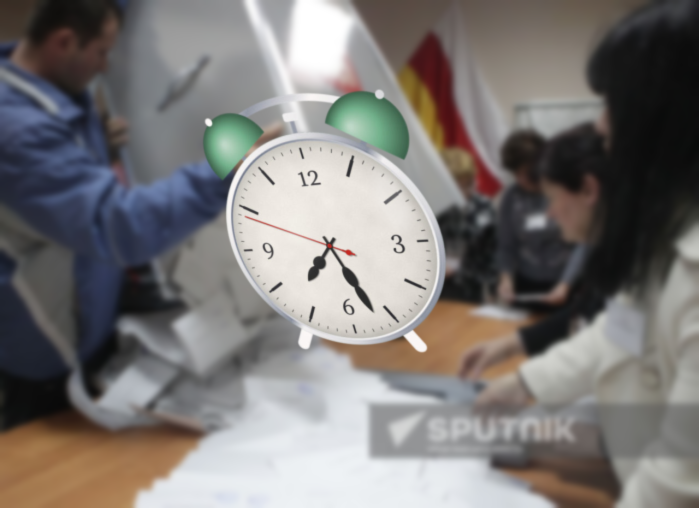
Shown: h=7 m=26 s=49
